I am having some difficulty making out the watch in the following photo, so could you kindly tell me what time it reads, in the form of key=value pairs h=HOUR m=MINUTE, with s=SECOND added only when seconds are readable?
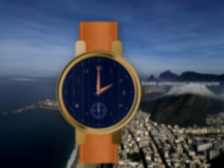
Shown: h=2 m=0
